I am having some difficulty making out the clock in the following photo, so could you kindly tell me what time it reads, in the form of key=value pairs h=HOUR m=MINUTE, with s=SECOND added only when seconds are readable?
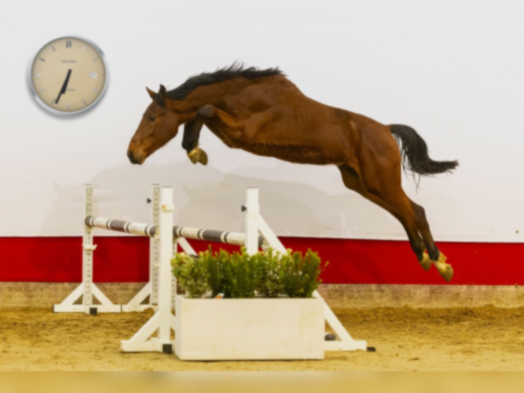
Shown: h=6 m=34
